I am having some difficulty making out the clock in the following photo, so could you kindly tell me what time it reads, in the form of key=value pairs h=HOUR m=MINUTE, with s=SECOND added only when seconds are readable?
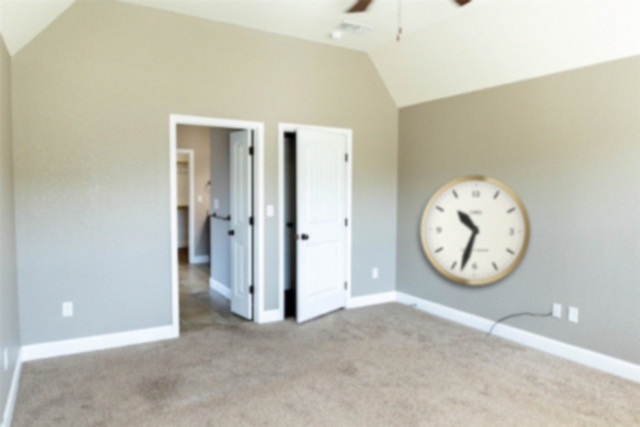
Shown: h=10 m=33
